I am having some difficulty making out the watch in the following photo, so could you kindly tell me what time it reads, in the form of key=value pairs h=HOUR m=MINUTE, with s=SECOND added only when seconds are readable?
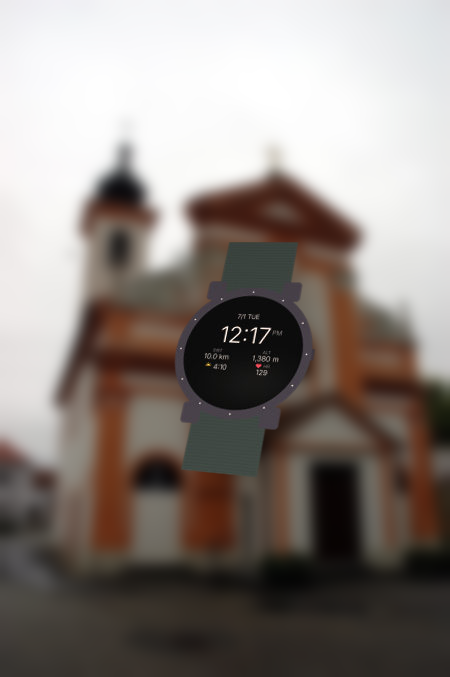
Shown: h=12 m=17
